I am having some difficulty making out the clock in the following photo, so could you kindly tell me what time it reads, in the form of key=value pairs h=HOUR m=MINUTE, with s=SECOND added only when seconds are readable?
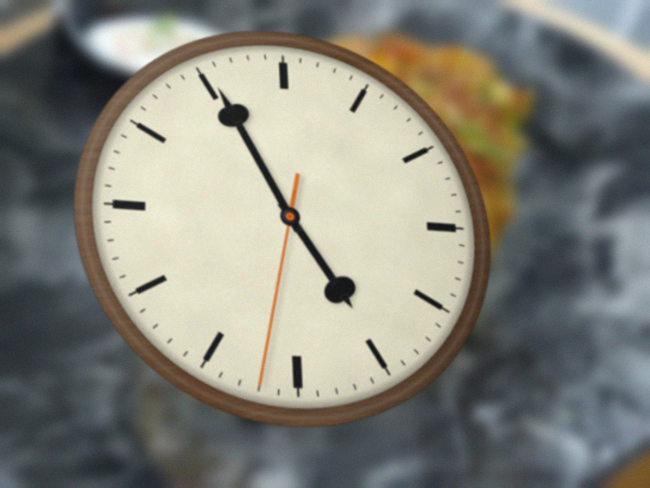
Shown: h=4 m=55 s=32
